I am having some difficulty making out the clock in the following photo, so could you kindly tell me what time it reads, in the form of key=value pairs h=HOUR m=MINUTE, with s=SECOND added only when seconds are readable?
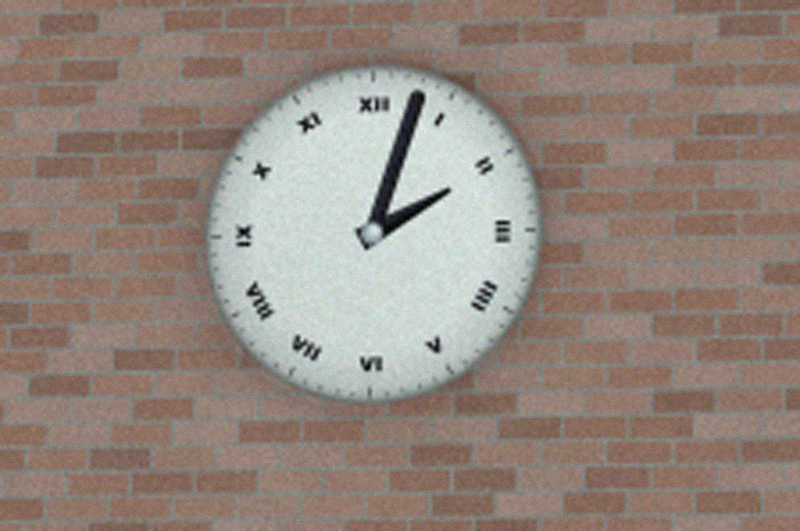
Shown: h=2 m=3
